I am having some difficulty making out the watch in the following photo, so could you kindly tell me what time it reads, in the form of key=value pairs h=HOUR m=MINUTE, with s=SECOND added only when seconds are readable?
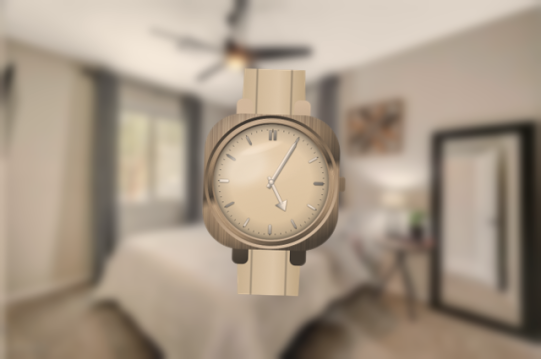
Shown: h=5 m=5
